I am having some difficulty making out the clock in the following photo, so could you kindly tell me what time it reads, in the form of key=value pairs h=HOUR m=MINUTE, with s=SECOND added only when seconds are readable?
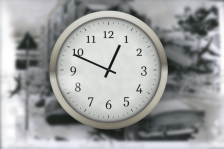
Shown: h=12 m=49
